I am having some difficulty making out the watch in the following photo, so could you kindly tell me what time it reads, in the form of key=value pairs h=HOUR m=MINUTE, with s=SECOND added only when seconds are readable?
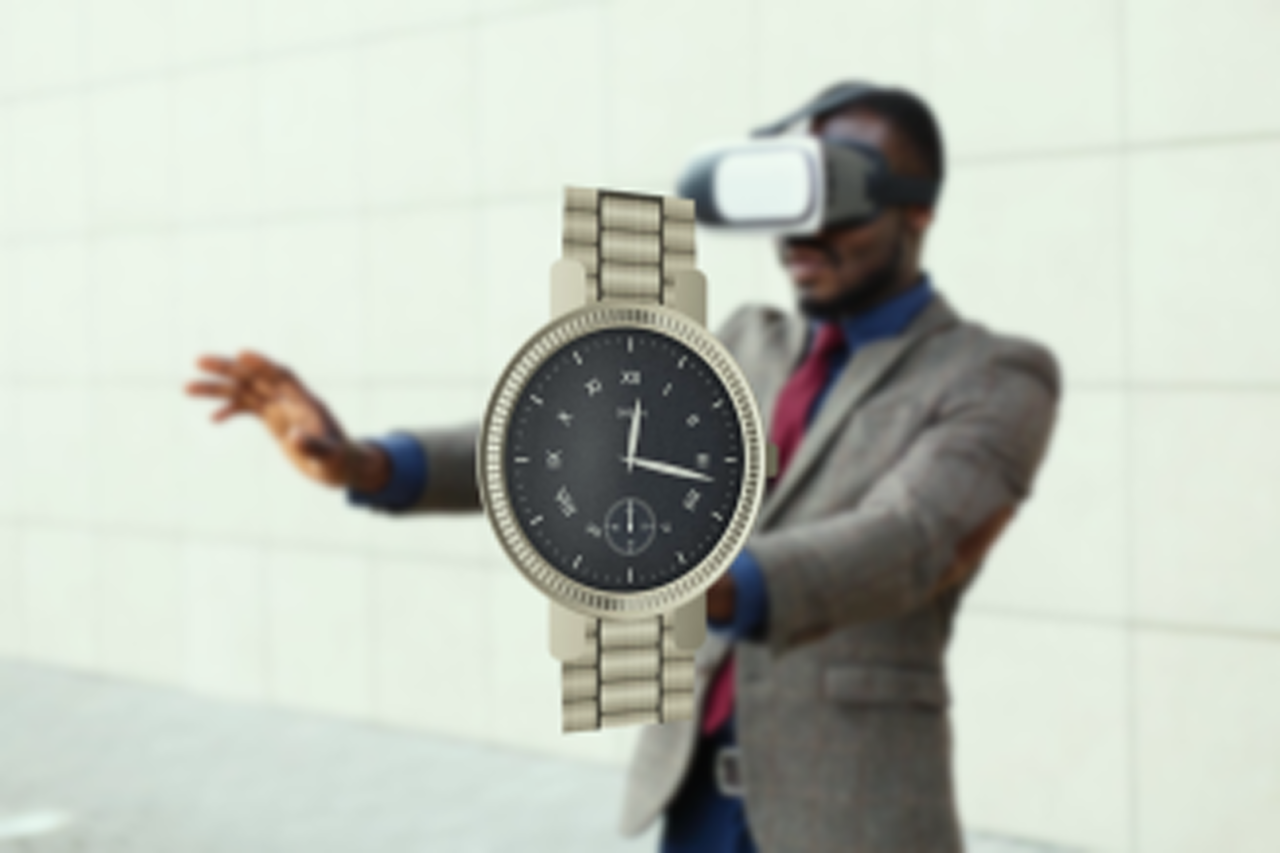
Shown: h=12 m=17
